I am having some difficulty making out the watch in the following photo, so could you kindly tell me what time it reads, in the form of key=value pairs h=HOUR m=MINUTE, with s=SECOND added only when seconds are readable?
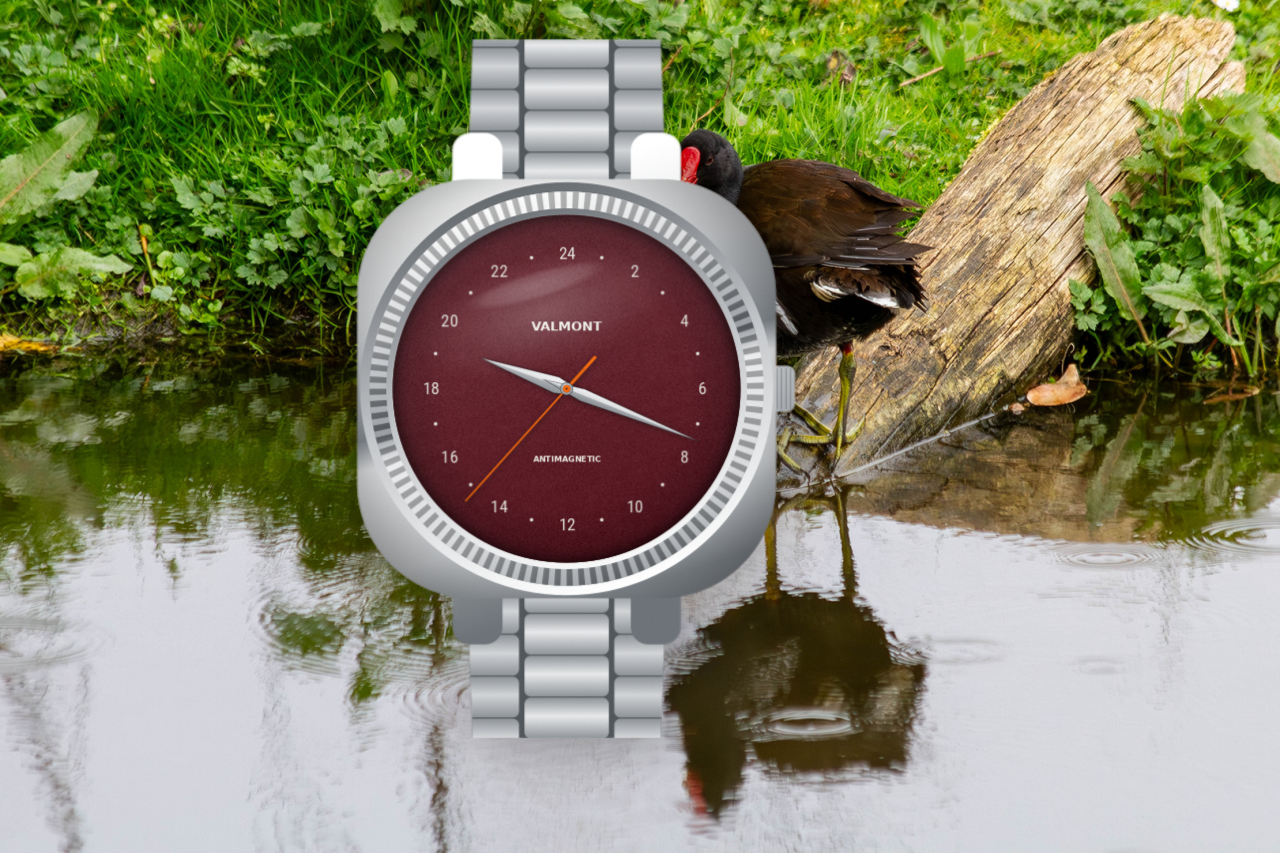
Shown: h=19 m=18 s=37
